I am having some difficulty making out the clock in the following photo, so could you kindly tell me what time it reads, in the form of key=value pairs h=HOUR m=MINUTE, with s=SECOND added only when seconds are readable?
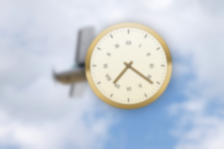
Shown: h=7 m=21
